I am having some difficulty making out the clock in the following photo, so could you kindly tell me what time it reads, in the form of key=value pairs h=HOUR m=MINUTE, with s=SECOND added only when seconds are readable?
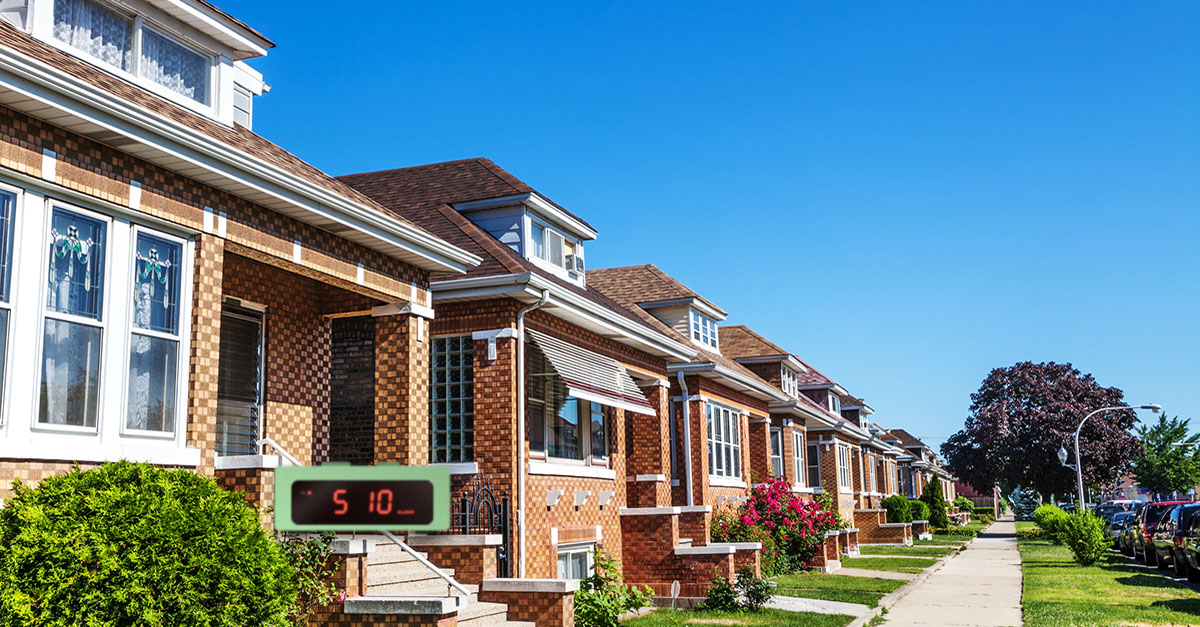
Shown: h=5 m=10
